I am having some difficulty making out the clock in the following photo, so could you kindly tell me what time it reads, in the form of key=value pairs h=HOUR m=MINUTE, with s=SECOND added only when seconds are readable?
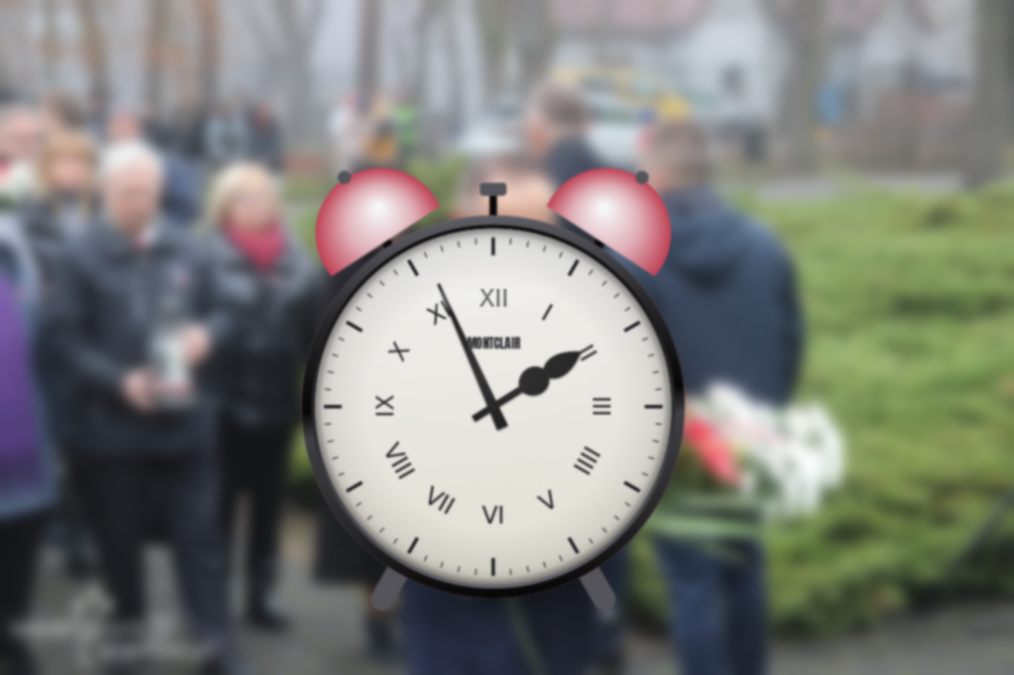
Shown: h=1 m=56
